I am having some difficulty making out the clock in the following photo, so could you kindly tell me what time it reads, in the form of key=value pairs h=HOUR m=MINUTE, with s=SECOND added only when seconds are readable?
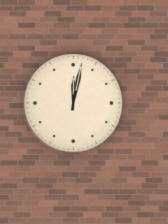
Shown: h=12 m=2
